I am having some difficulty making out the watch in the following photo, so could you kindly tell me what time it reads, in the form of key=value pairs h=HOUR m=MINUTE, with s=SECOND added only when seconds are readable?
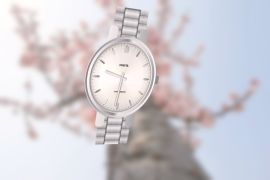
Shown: h=9 m=31
